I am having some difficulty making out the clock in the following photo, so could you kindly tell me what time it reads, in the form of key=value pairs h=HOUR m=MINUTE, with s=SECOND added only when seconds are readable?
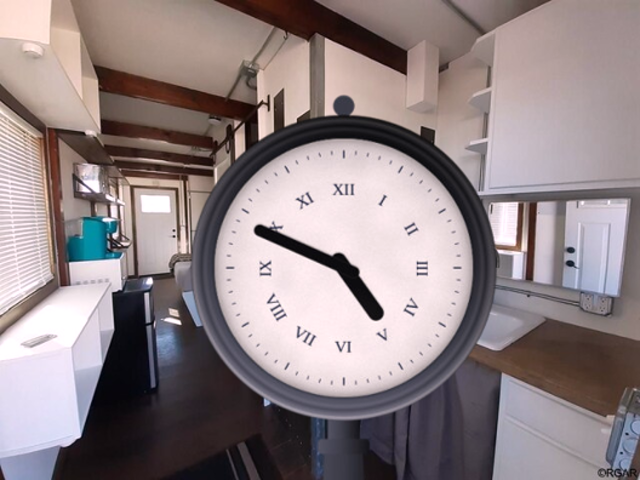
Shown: h=4 m=49
